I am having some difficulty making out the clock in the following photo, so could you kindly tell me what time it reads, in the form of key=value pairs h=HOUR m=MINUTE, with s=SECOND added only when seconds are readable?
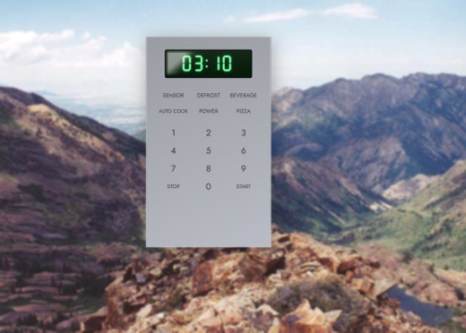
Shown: h=3 m=10
